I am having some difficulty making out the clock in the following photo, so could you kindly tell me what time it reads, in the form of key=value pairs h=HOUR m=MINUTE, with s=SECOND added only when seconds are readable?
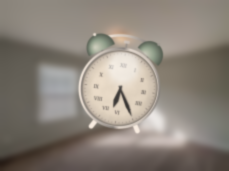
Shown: h=6 m=25
